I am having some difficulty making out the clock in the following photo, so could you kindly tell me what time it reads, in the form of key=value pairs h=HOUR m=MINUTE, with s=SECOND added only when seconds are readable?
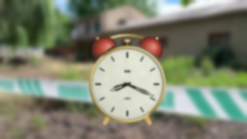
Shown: h=8 m=19
